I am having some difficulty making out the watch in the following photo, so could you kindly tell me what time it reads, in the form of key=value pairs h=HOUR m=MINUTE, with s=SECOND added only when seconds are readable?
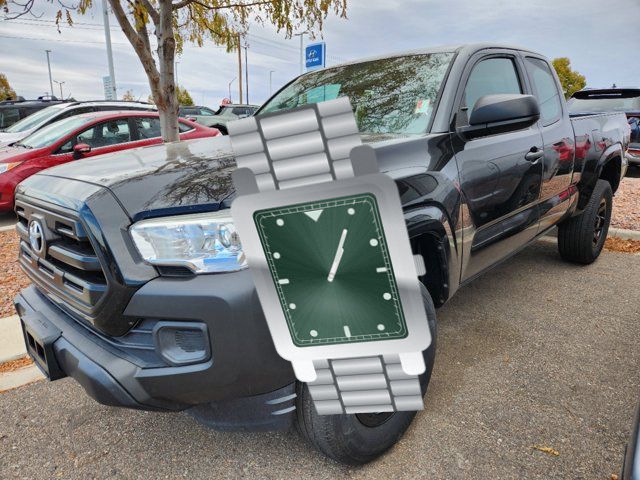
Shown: h=1 m=5
